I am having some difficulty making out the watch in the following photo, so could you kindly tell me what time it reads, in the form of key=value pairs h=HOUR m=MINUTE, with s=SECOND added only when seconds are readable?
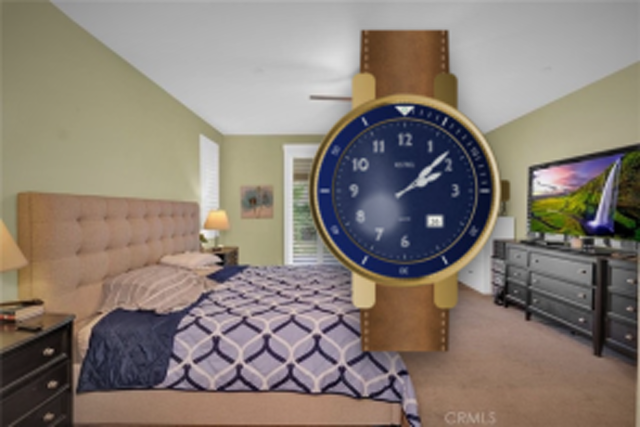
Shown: h=2 m=8
